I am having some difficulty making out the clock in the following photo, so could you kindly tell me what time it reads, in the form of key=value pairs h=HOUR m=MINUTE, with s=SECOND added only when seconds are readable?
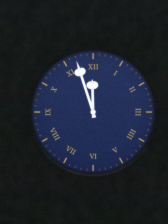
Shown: h=11 m=57
